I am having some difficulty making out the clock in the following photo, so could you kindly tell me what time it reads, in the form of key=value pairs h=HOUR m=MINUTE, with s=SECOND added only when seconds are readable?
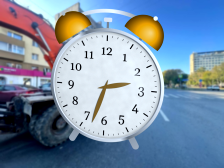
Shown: h=2 m=33
